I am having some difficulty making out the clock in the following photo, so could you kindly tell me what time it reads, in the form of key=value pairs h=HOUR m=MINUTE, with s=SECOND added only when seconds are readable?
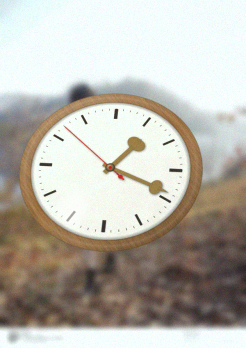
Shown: h=1 m=18 s=52
